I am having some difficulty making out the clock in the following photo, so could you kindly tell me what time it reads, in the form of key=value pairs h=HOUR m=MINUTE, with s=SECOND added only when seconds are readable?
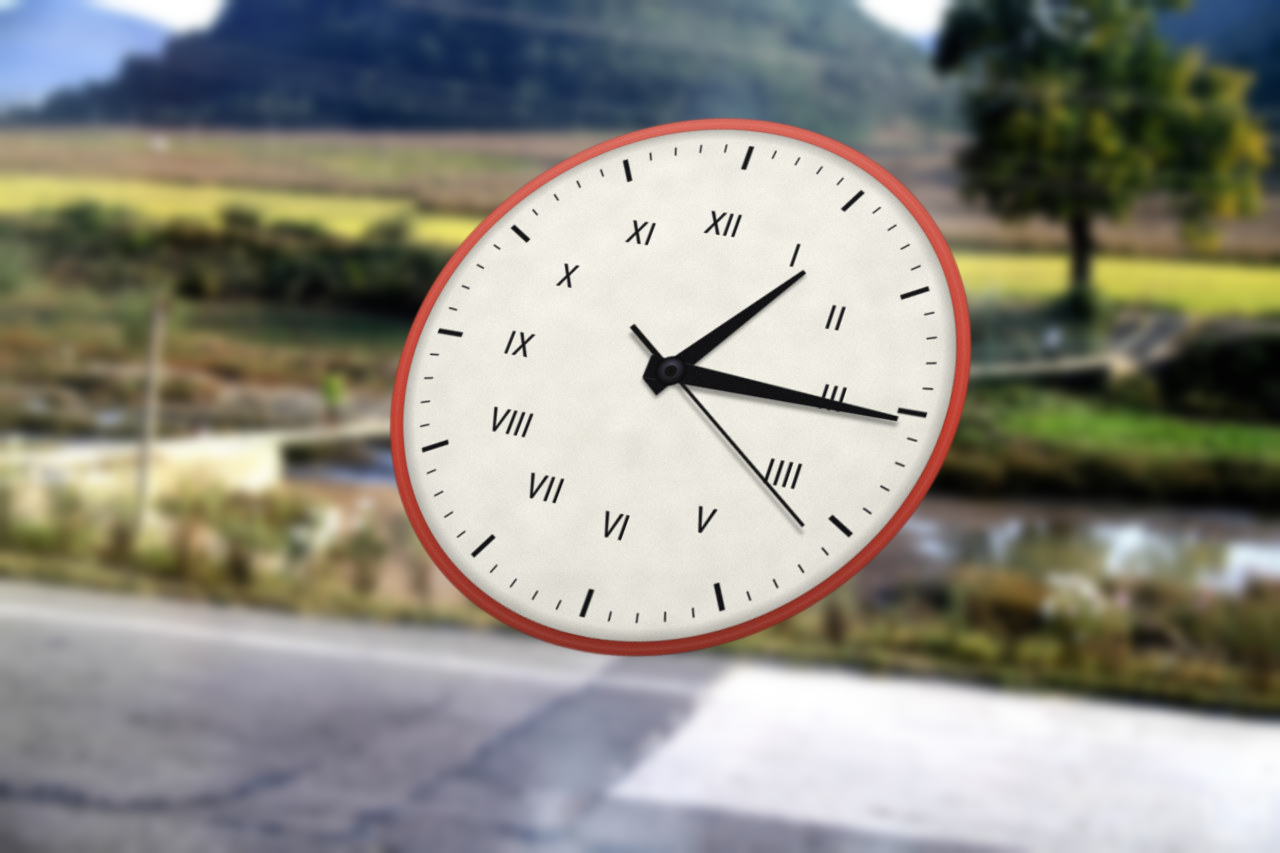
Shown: h=1 m=15 s=21
